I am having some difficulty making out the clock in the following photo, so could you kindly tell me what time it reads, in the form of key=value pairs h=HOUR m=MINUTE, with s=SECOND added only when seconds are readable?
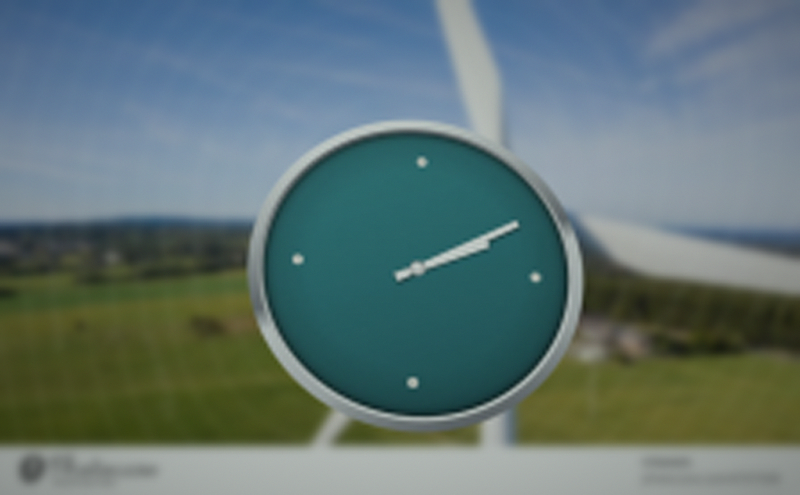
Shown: h=2 m=10
